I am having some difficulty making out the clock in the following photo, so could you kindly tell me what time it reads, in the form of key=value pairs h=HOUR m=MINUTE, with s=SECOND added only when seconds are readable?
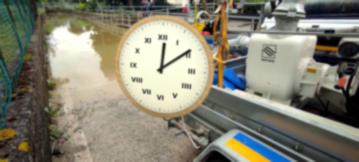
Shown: h=12 m=9
